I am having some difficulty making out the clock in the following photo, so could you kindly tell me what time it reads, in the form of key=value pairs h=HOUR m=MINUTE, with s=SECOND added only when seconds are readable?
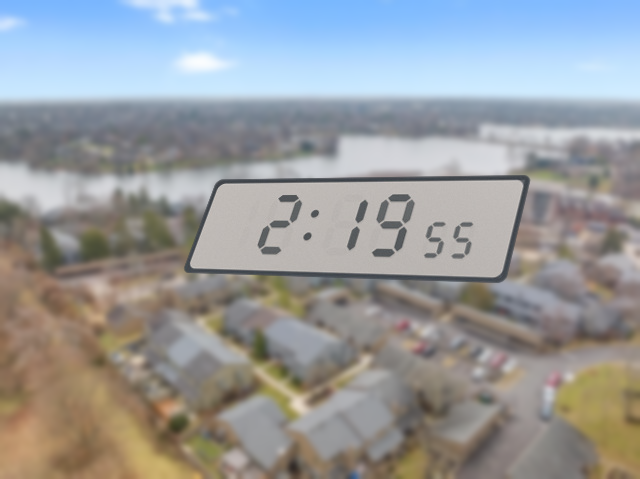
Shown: h=2 m=19 s=55
